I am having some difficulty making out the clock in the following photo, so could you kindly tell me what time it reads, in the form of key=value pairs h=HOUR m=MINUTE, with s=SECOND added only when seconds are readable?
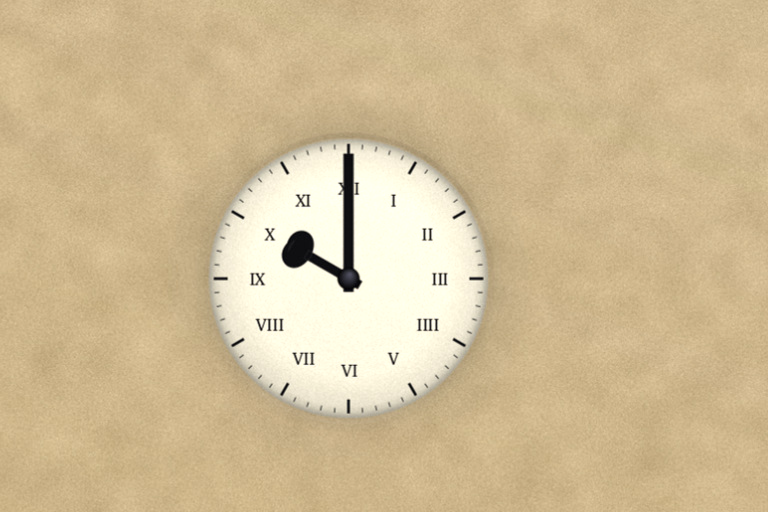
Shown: h=10 m=0
